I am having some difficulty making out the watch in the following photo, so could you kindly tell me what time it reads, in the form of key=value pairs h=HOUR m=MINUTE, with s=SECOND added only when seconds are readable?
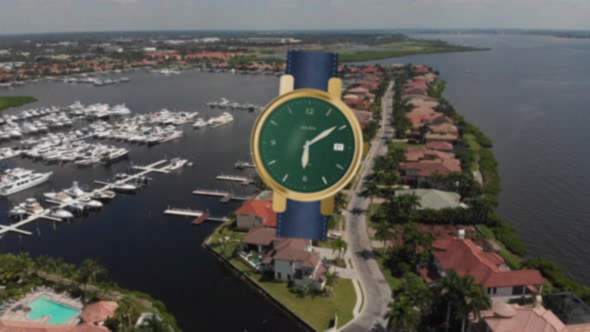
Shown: h=6 m=9
